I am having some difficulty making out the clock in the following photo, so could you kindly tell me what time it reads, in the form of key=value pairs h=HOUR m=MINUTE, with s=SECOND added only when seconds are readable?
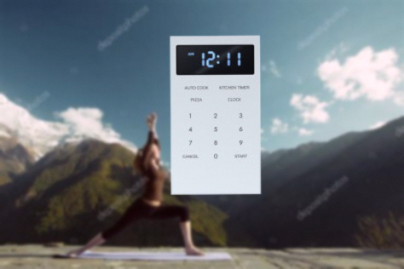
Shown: h=12 m=11
